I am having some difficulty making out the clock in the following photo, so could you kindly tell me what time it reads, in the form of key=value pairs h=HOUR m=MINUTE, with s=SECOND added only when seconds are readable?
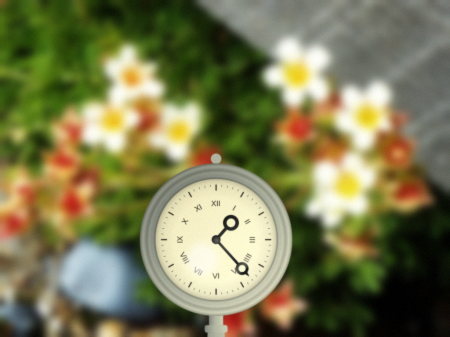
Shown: h=1 m=23
